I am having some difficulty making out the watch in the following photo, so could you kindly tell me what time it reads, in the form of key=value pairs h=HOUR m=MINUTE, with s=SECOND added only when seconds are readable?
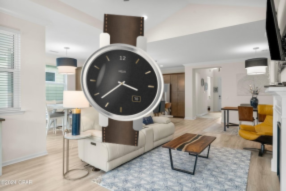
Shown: h=3 m=38
